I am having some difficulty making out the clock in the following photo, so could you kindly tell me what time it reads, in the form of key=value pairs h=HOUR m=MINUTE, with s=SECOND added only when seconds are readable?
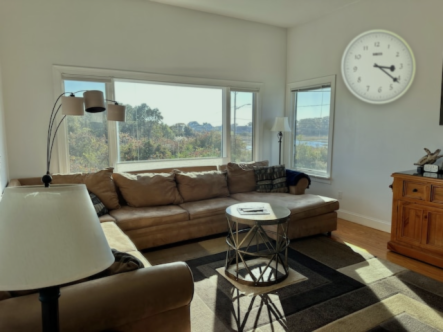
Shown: h=3 m=22
